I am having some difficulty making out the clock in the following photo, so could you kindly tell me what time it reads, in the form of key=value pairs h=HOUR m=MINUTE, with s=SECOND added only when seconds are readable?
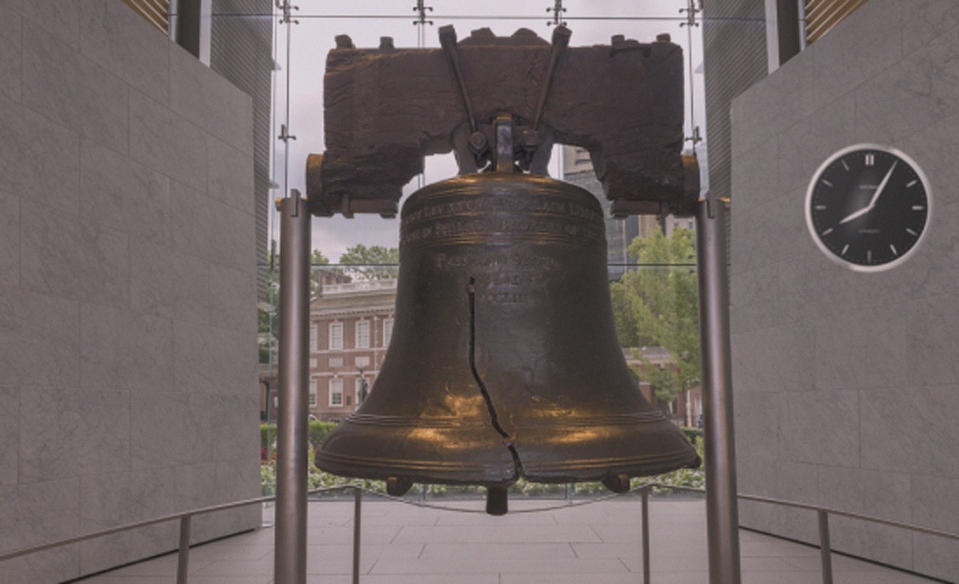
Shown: h=8 m=5
